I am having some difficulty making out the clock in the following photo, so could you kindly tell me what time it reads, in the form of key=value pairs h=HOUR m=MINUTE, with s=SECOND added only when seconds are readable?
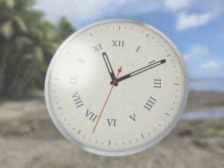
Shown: h=11 m=10 s=33
